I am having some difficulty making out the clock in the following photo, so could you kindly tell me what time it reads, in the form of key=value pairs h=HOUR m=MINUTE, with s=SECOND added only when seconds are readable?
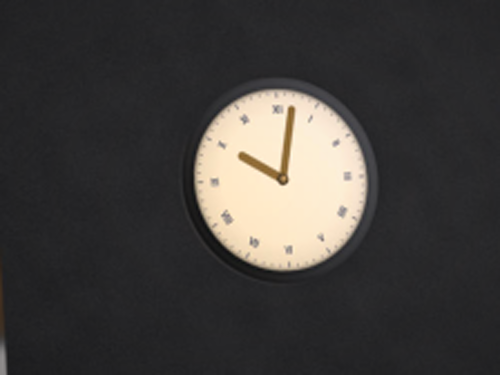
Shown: h=10 m=2
